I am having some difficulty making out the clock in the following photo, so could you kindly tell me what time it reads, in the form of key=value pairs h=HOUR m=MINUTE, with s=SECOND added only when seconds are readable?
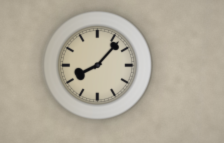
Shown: h=8 m=7
